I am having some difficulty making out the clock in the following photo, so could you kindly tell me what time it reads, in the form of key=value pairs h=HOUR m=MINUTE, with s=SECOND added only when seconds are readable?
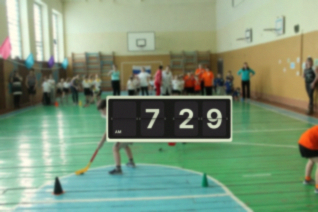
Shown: h=7 m=29
